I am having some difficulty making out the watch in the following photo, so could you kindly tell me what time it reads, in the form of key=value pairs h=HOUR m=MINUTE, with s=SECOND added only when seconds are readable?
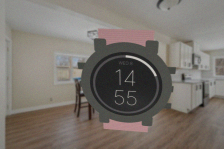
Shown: h=14 m=55
